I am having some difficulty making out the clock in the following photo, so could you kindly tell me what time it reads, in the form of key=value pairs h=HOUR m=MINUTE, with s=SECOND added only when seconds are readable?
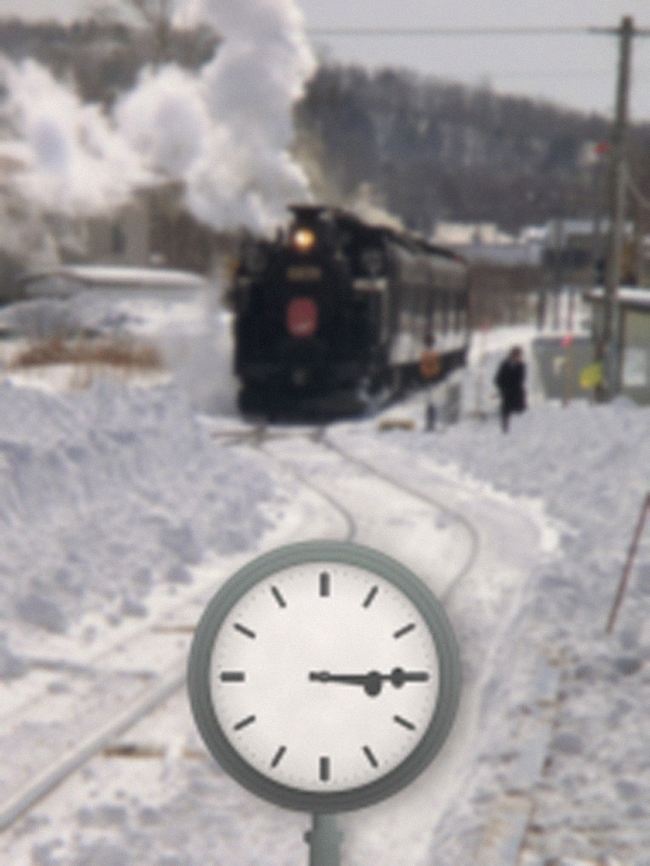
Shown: h=3 m=15
